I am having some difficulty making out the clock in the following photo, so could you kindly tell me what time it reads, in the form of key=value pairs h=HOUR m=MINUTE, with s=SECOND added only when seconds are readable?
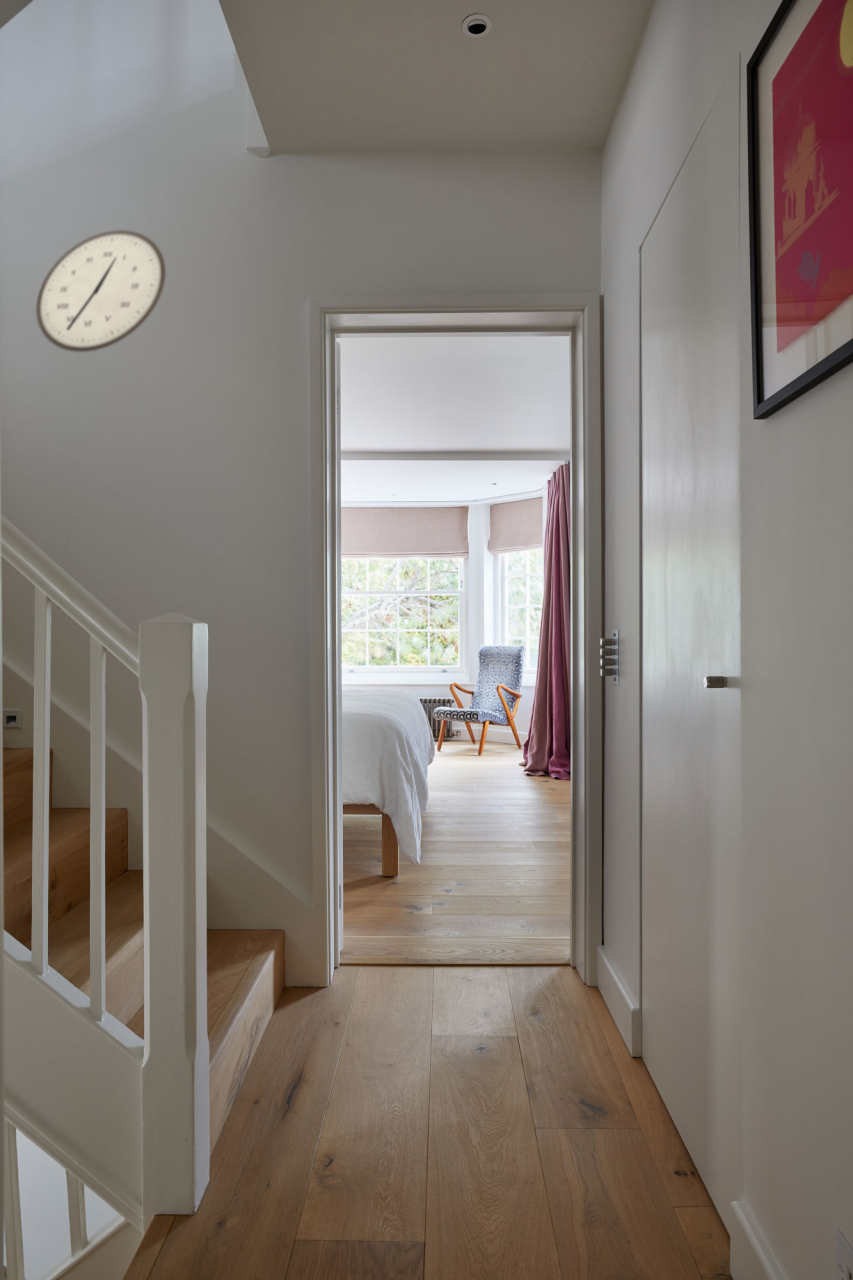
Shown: h=12 m=34
